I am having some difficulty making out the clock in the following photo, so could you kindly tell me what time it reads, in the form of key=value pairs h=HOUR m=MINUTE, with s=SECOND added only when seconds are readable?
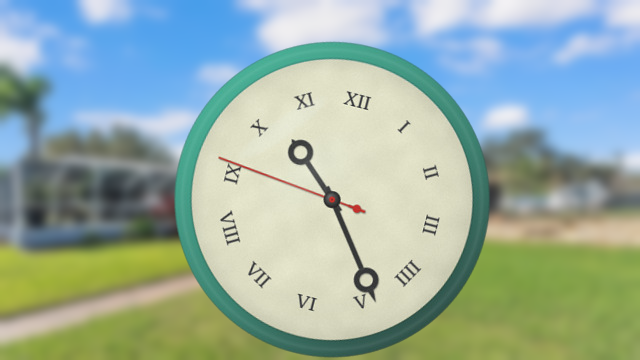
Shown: h=10 m=23 s=46
